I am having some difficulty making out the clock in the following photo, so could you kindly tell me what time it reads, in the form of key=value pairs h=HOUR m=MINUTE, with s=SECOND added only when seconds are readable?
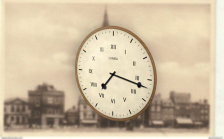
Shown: h=7 m=17
